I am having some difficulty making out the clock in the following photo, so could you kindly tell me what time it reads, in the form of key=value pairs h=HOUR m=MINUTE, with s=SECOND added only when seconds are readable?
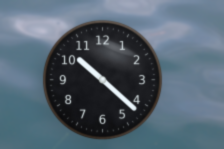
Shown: h=10 m=22
